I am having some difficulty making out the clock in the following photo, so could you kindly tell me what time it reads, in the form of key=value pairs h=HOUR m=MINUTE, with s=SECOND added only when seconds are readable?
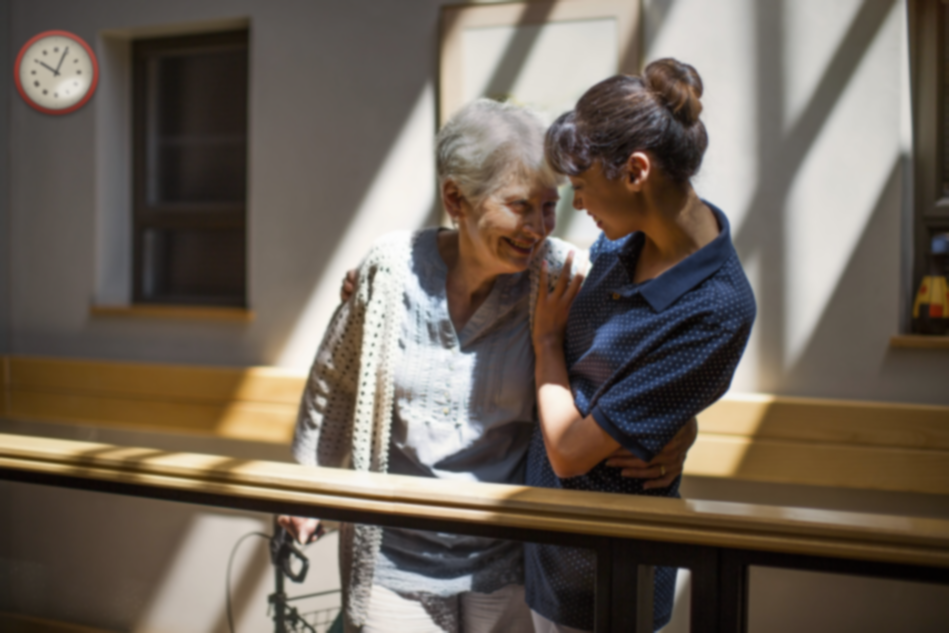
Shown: h=10 m=4
